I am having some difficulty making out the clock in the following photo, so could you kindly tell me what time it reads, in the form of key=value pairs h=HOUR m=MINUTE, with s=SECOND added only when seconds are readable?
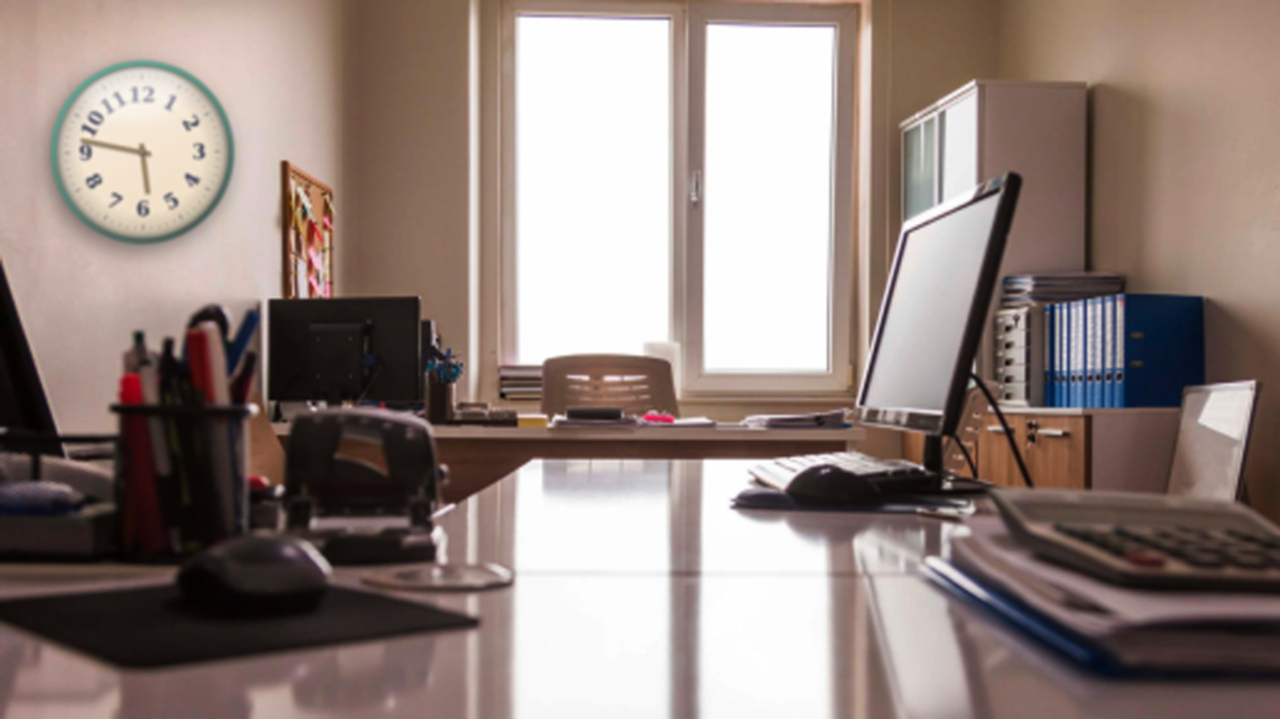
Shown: h=5 m=47
